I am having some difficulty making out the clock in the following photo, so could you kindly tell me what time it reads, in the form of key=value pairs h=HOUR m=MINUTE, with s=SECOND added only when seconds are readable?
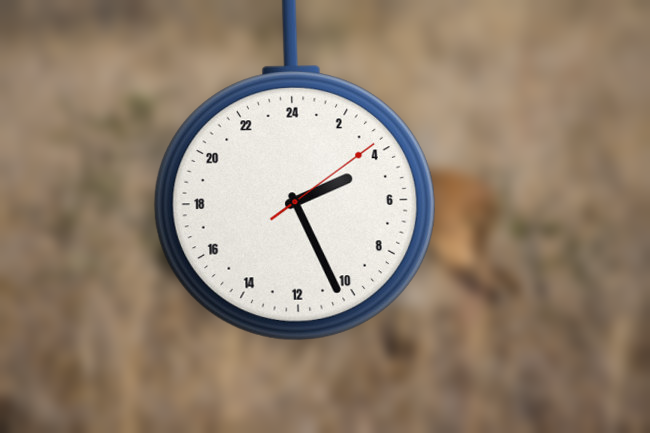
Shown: h=4 m=26 s=9
